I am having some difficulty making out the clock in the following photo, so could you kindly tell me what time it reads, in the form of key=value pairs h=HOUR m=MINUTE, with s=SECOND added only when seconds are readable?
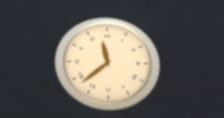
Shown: h=11 m=38
